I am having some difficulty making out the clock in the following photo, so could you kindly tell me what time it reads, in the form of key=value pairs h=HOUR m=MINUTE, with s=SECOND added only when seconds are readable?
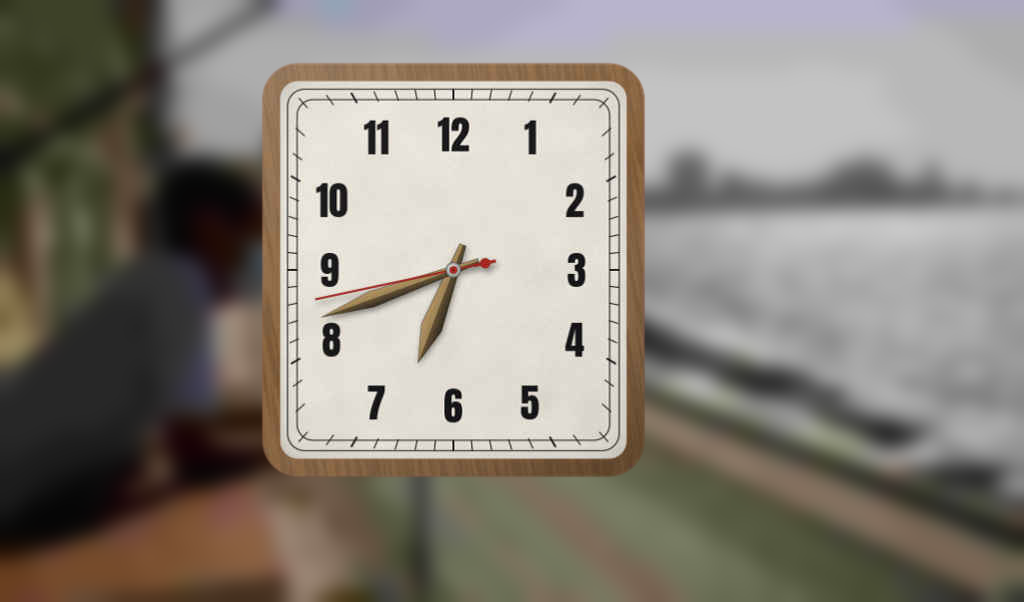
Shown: h=6 m=41 s=43
